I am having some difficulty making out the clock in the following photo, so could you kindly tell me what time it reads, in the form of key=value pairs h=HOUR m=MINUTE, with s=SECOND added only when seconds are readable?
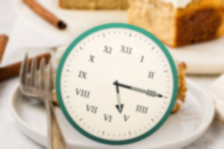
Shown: h=5 m=15
